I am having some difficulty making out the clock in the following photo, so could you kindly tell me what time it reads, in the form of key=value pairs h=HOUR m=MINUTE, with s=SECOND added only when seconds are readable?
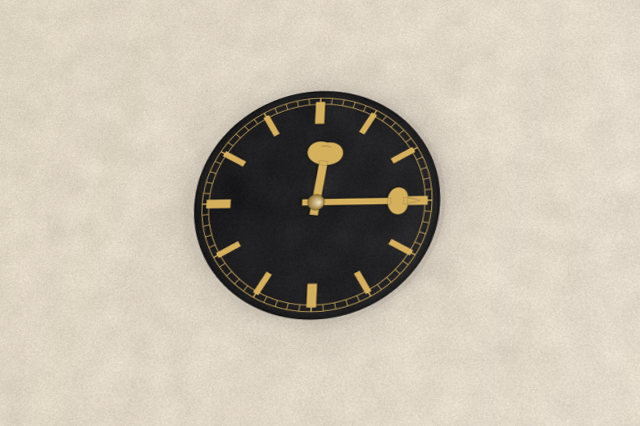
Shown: h=12 m=15
